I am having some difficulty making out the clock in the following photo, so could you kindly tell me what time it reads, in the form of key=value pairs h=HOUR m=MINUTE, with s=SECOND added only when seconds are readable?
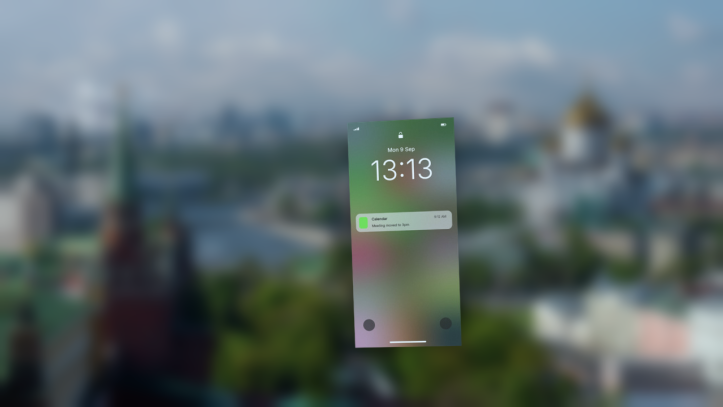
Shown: h=13 m=13
